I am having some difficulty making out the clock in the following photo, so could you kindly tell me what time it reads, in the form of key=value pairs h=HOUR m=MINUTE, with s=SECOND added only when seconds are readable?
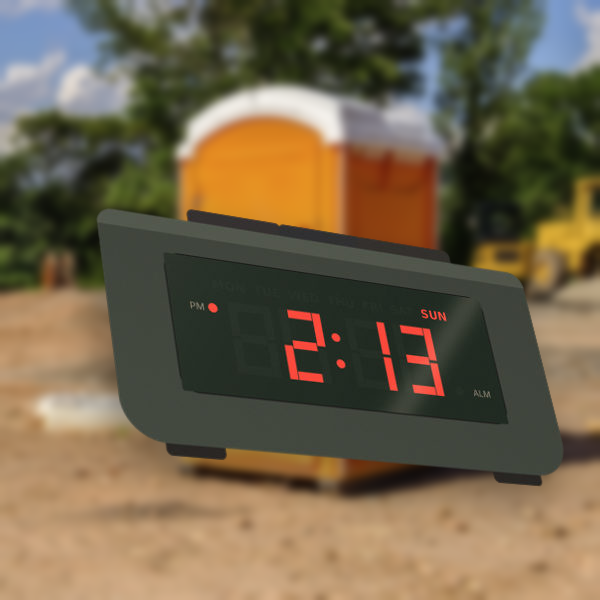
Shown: h=2 m=13
